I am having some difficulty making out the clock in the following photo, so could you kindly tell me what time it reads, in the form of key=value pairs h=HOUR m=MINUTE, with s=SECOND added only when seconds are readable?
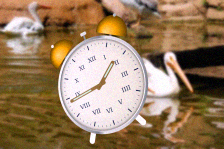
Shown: h=1 m=44
